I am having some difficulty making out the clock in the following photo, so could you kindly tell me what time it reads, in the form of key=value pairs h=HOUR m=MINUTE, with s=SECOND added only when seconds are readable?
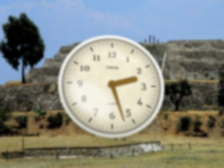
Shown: h=2 m=27
